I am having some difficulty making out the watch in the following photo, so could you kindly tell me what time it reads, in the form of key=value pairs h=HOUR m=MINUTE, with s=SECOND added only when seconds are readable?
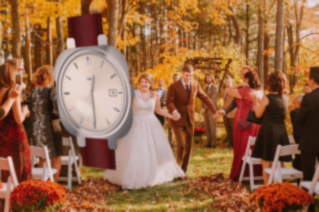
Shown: h=12 m=30
